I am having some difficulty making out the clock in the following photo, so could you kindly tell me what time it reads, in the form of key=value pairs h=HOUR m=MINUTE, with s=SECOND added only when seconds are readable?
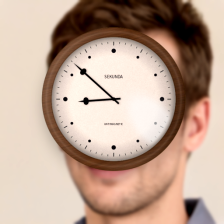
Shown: h=8 m=52
